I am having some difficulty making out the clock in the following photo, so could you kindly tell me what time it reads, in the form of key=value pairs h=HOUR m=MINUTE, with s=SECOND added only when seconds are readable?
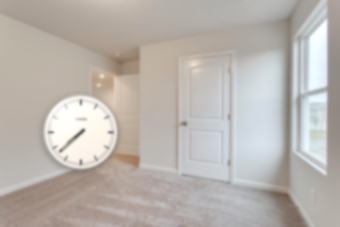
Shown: h=7 m=38
